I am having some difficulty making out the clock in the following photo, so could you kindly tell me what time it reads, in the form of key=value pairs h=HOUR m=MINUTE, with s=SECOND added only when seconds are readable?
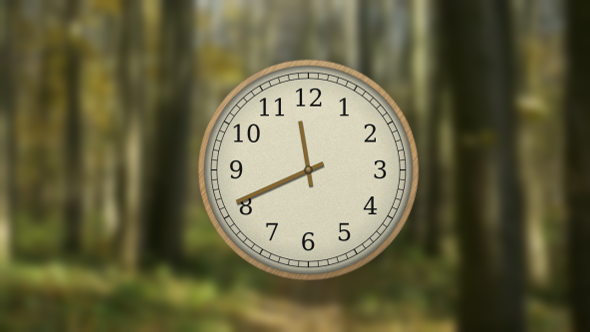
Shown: h=11 m=41
